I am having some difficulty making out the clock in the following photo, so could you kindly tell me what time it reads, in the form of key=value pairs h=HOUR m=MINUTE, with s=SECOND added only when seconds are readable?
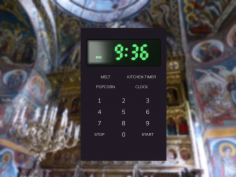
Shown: h=9 m=36
